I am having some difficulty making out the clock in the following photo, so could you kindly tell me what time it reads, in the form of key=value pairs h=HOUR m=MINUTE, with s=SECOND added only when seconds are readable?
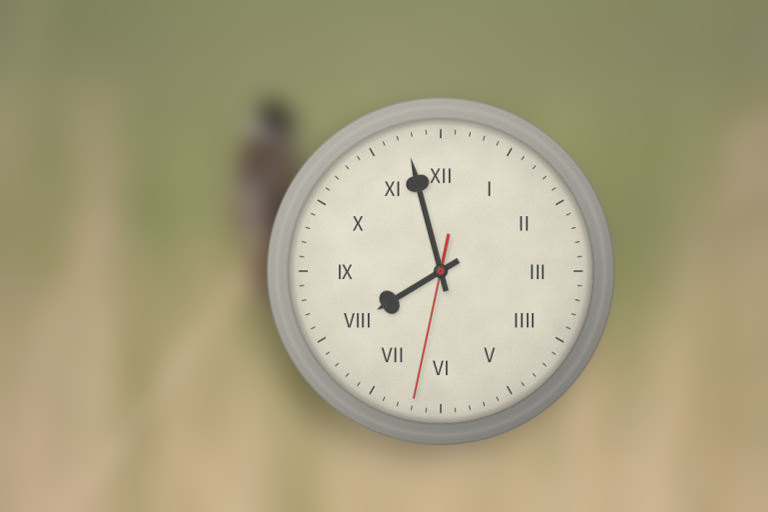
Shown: h=7 m=57 s=32
